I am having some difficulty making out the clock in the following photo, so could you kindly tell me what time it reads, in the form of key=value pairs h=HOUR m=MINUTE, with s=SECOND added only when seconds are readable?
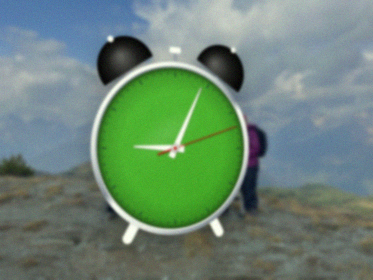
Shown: h=9 m=4 s=12
